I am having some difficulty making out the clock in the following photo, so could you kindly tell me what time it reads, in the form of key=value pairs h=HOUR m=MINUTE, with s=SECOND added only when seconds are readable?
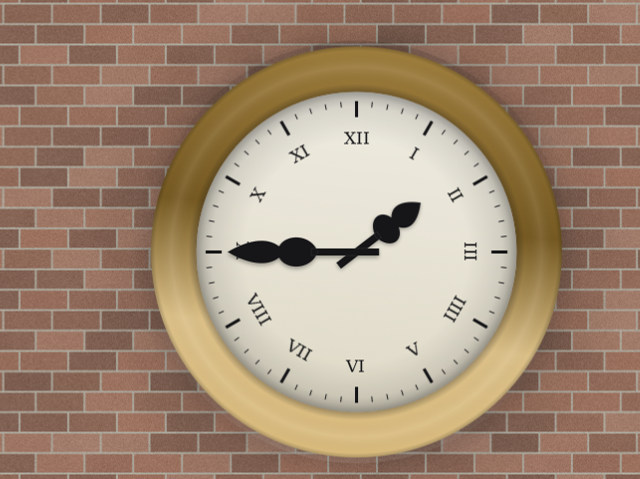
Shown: h=1 m=45
